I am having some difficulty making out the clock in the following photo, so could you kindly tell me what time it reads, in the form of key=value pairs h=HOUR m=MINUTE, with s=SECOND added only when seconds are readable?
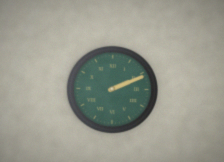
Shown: h=2 m=11
